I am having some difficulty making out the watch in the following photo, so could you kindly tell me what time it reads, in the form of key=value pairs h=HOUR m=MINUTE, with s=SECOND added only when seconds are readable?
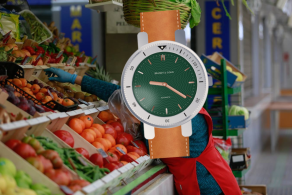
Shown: h=9 m=21
